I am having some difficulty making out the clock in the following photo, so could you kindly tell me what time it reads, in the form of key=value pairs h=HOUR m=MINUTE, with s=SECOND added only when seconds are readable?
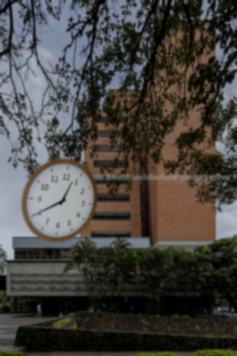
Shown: h=12 m=40
